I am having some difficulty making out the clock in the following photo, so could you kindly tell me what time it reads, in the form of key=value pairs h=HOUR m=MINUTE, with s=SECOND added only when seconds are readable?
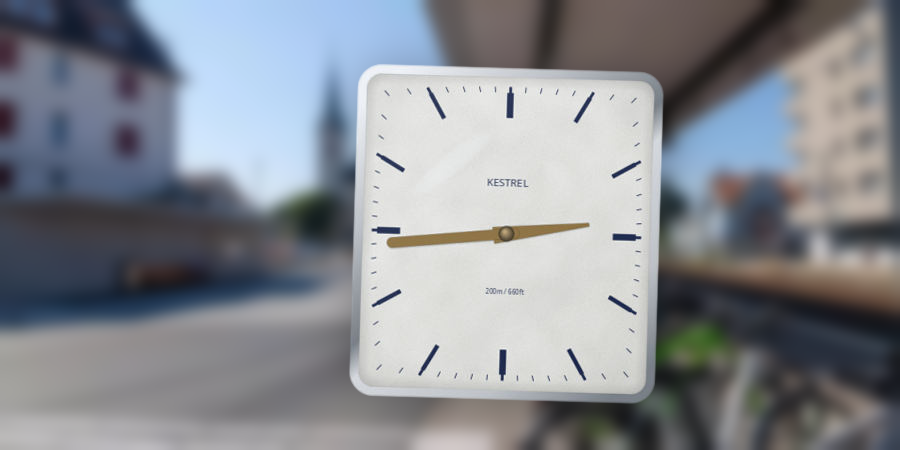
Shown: h=2 m=44
